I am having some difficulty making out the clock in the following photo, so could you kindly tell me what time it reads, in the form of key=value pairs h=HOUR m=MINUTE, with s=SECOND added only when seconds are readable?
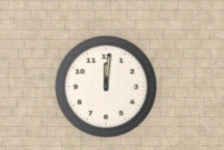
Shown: h=12 m=1
